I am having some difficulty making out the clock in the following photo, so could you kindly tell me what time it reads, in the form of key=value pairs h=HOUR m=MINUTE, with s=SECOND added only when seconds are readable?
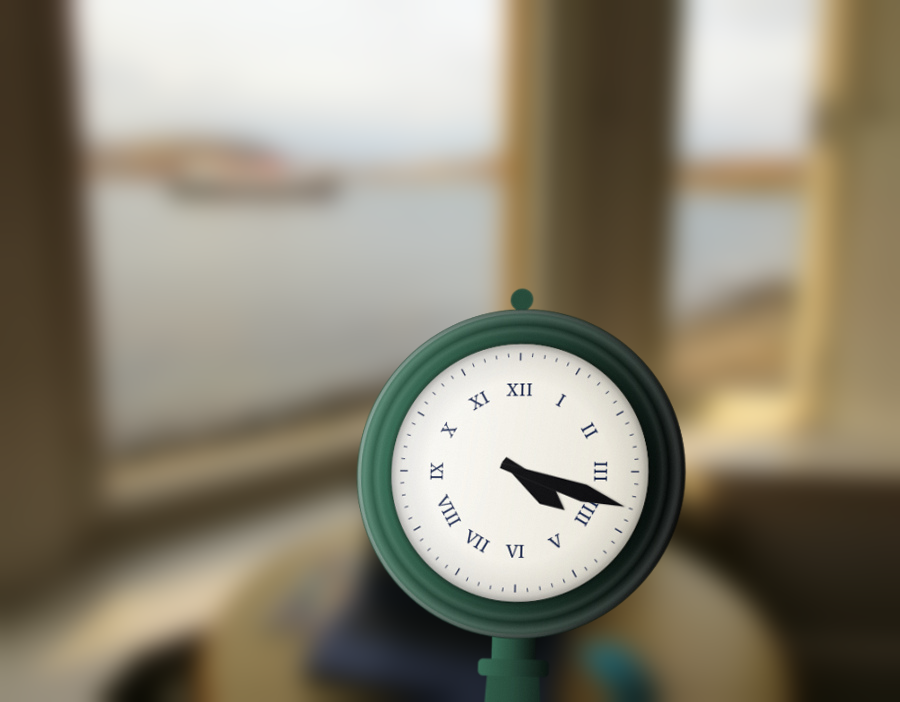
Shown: h=4 m=18
